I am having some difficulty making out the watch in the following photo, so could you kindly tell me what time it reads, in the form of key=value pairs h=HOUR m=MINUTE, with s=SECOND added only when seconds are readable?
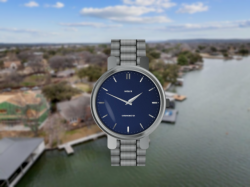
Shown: h=1 m=49
